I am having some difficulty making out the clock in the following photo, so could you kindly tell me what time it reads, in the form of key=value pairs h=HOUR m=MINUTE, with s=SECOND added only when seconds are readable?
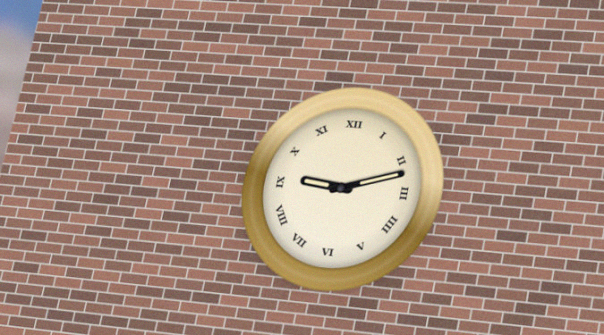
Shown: h=9 m=12
